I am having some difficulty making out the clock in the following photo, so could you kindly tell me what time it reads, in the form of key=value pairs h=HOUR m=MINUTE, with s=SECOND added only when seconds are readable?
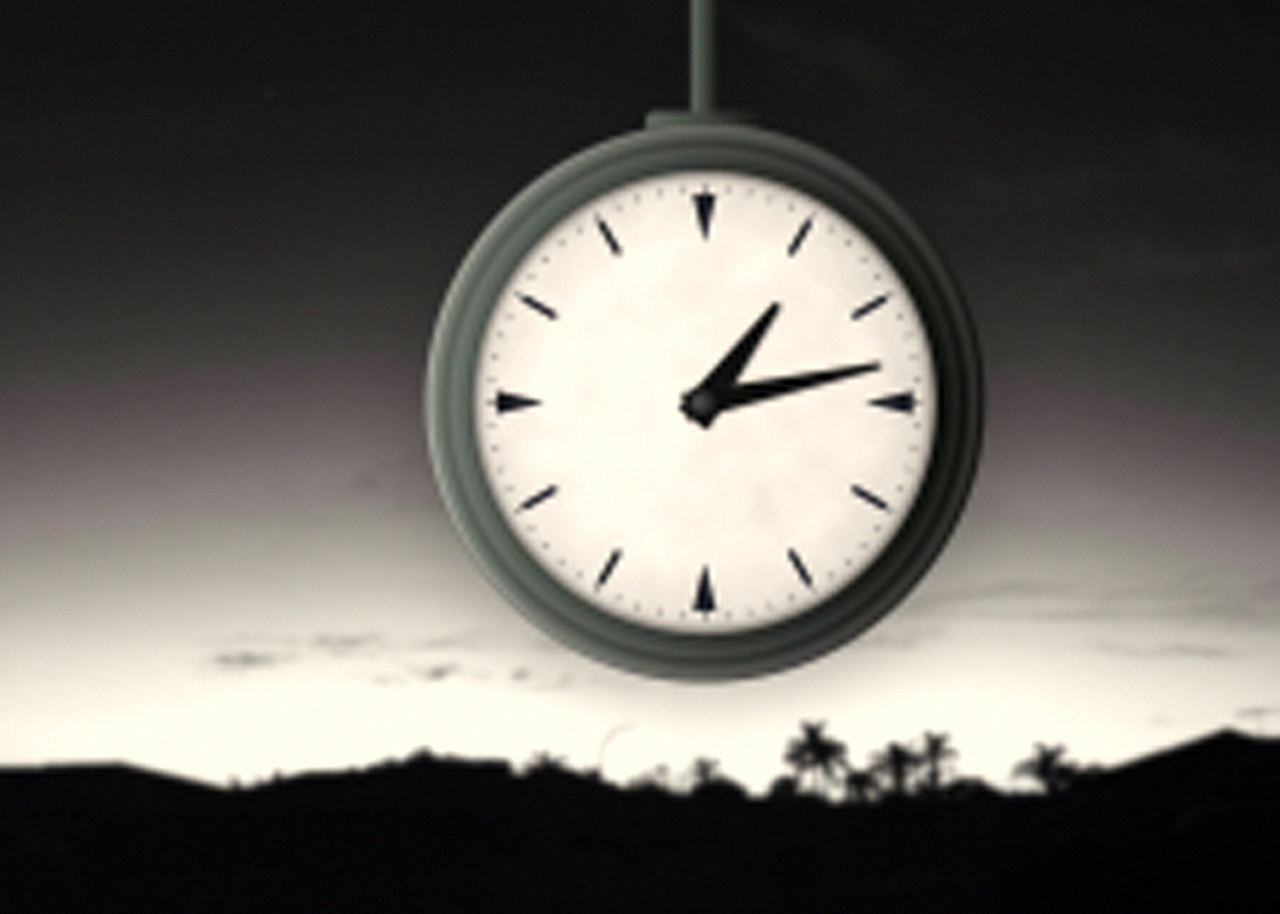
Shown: h=1 m=13
